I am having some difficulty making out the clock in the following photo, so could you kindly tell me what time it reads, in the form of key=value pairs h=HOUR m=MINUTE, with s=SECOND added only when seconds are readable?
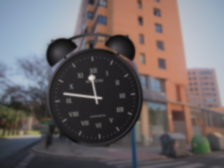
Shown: h=11 m=47
